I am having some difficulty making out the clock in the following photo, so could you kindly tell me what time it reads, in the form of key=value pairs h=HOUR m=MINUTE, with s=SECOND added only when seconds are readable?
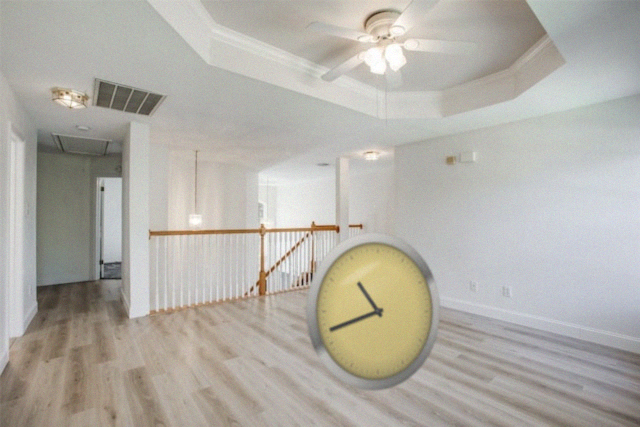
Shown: h=10 m=42
